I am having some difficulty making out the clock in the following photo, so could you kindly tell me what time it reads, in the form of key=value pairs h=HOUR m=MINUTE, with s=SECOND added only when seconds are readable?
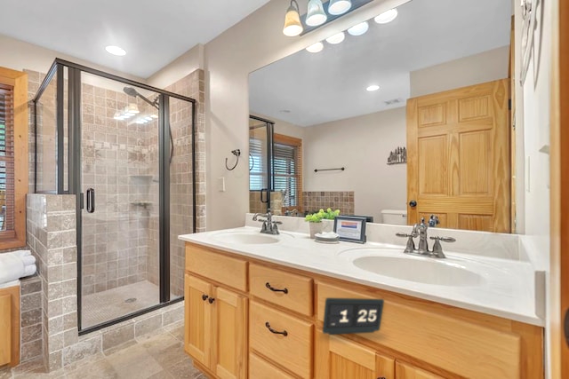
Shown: h=1 m=25
